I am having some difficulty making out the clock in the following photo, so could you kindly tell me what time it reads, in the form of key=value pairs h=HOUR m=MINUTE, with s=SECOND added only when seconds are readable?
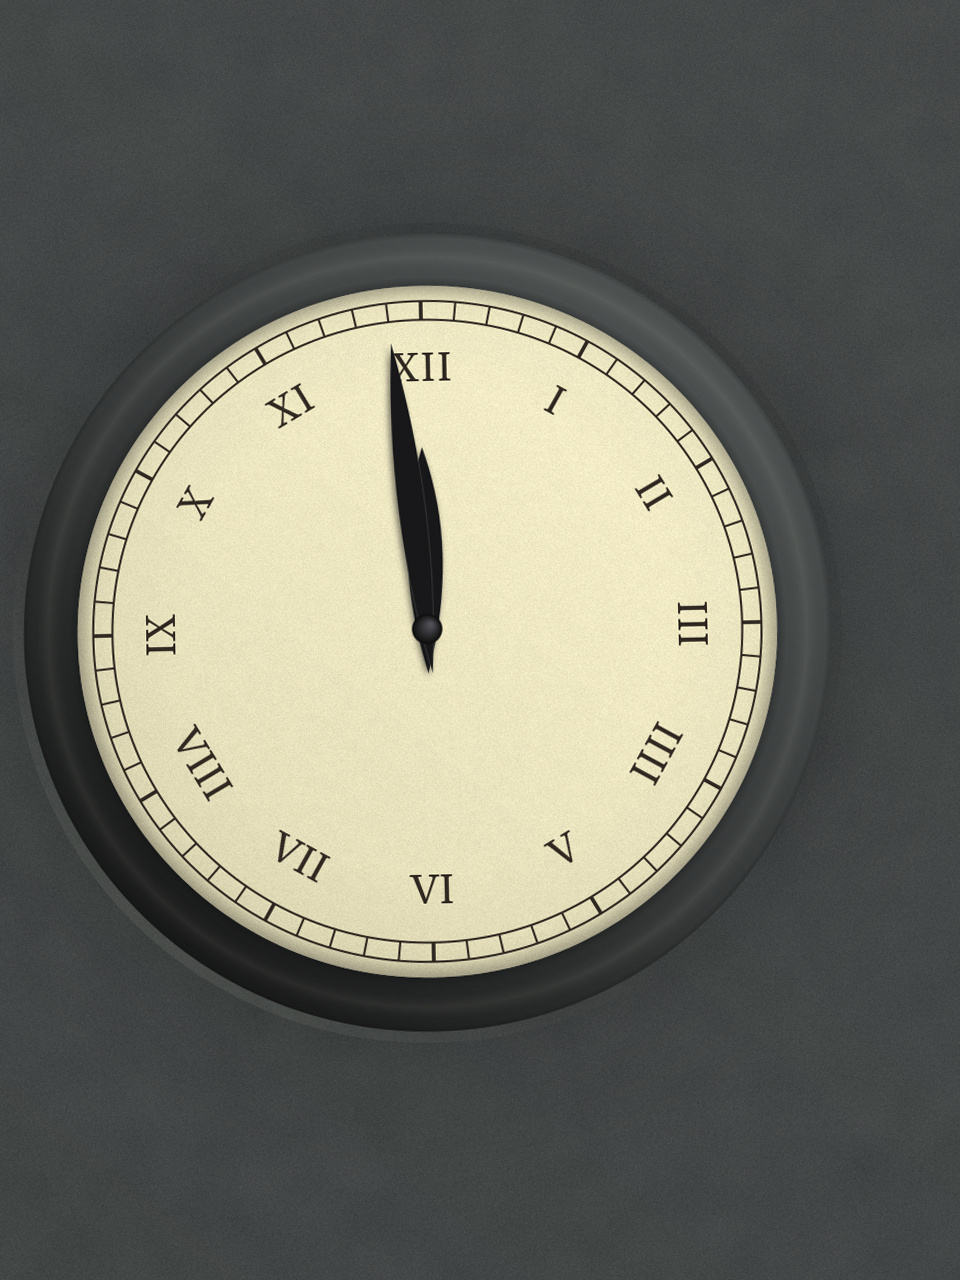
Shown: h=11 m=59
